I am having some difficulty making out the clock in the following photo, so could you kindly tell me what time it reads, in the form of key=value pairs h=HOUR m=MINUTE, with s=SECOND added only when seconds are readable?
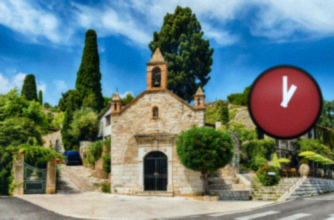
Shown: h=1 m=0
